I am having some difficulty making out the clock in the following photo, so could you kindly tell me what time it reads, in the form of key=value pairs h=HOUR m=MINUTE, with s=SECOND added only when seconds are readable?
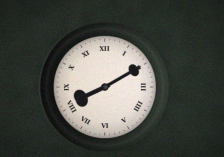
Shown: h=8 m=10
